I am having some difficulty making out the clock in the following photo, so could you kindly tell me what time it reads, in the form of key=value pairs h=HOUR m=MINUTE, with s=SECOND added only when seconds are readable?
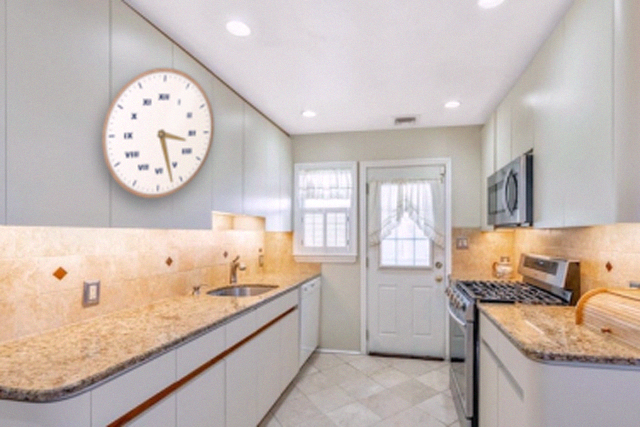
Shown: h=3 m=27
